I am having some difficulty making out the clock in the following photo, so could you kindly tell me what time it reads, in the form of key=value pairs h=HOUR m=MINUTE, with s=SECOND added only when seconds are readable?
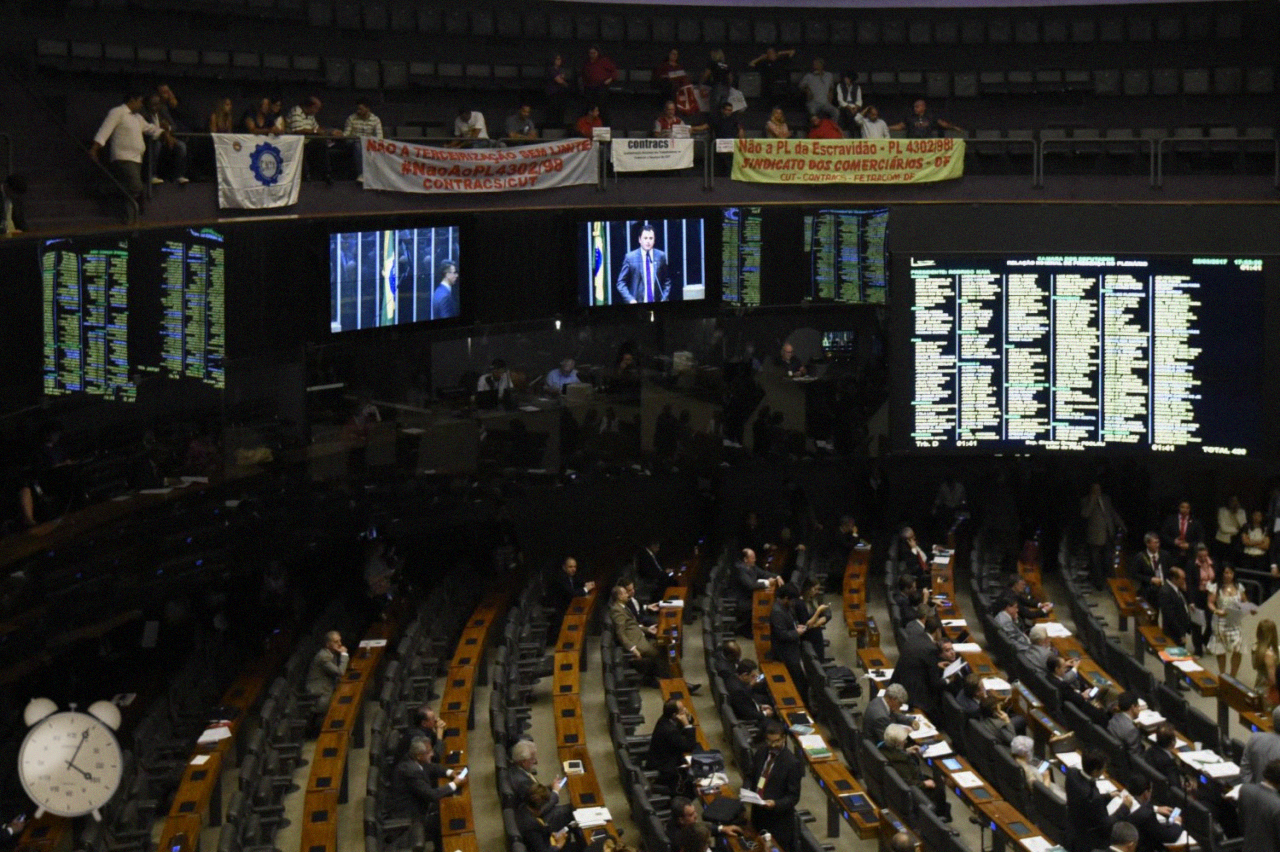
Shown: h=4 m=4
